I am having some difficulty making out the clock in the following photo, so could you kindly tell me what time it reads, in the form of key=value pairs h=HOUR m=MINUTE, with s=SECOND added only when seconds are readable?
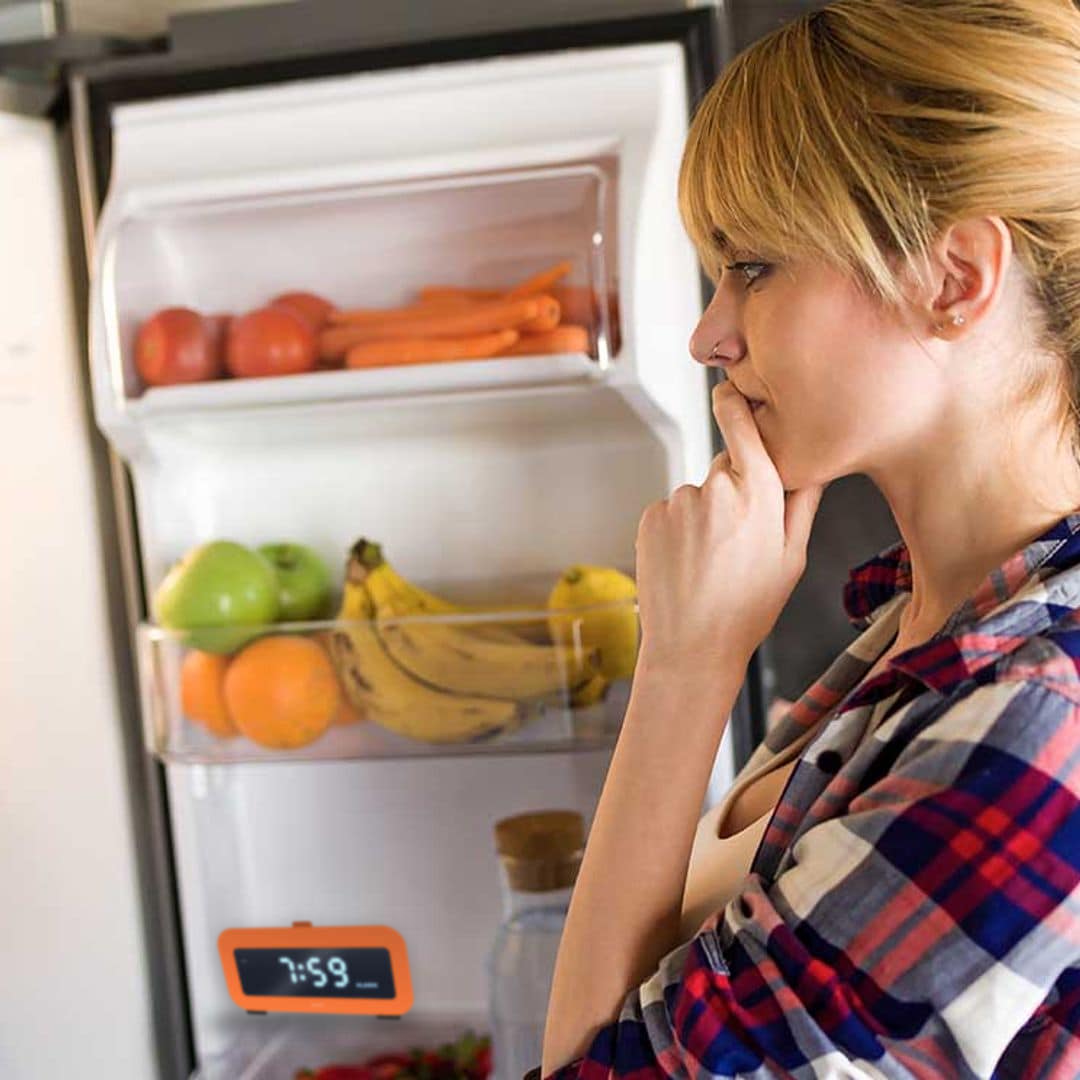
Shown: h=7 m=59
